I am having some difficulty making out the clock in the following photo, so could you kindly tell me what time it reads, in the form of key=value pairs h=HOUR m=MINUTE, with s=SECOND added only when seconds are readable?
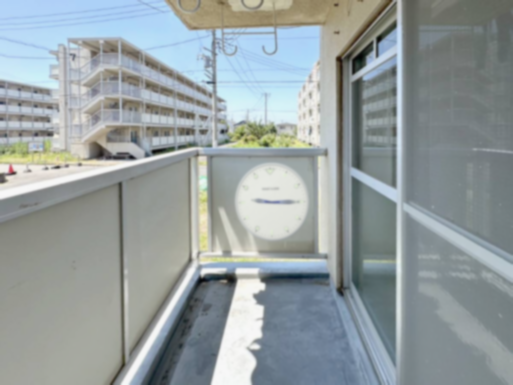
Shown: h=9 m=15
